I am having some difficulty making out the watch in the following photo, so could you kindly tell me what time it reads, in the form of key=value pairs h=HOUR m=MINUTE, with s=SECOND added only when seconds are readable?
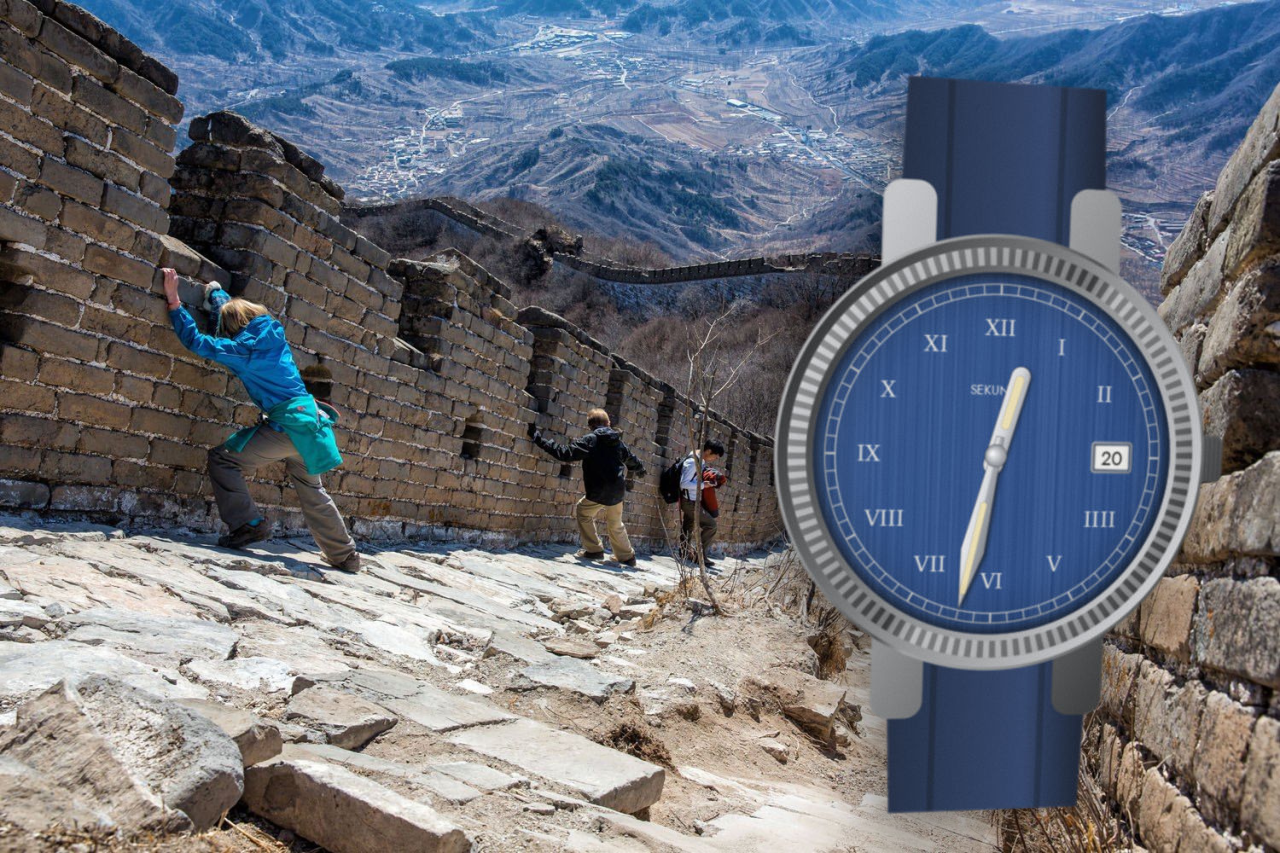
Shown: h=12 m=32
